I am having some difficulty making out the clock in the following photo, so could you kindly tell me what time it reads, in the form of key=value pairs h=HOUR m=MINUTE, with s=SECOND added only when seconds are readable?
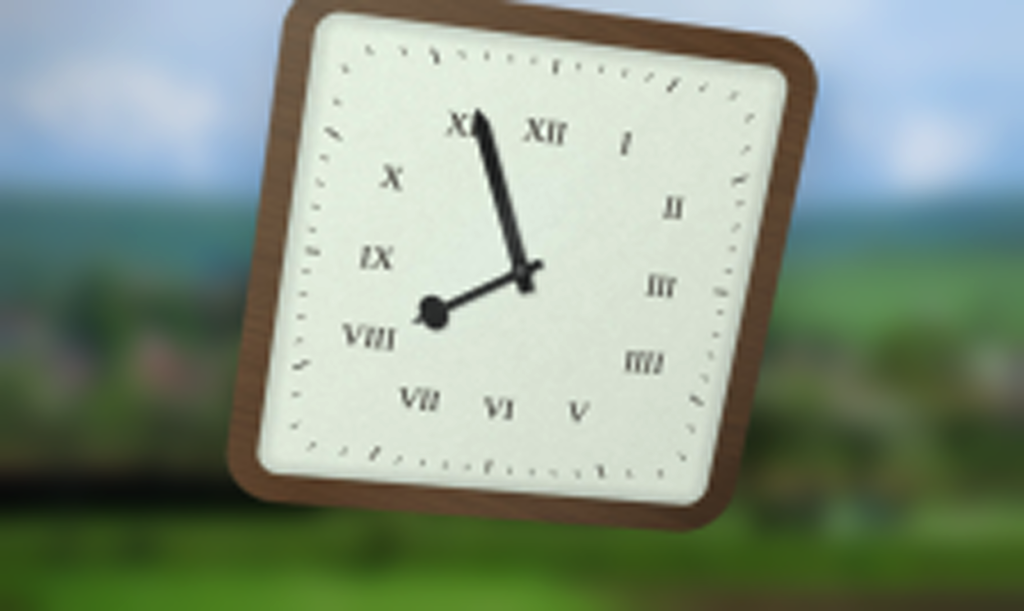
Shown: h=7 m=56
